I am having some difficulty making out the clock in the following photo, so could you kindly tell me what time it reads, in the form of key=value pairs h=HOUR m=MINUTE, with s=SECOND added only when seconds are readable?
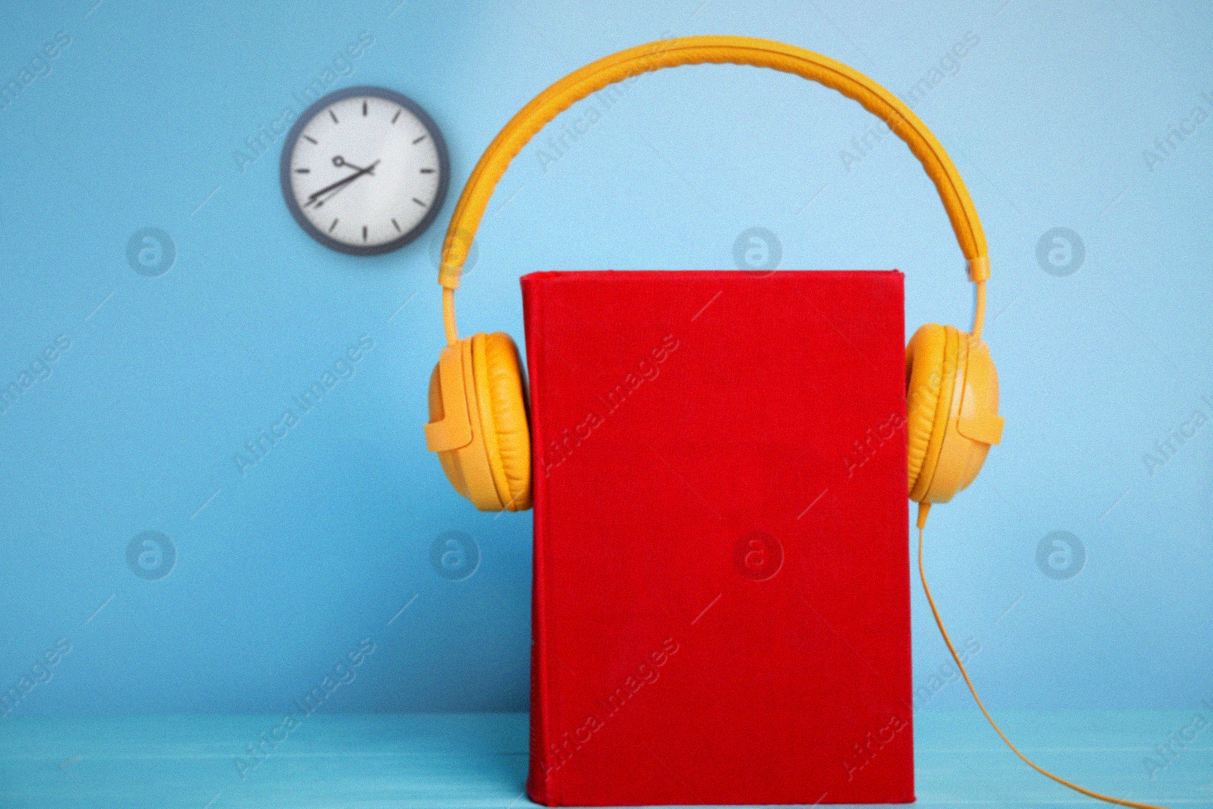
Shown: h=9 m=40 s=39
